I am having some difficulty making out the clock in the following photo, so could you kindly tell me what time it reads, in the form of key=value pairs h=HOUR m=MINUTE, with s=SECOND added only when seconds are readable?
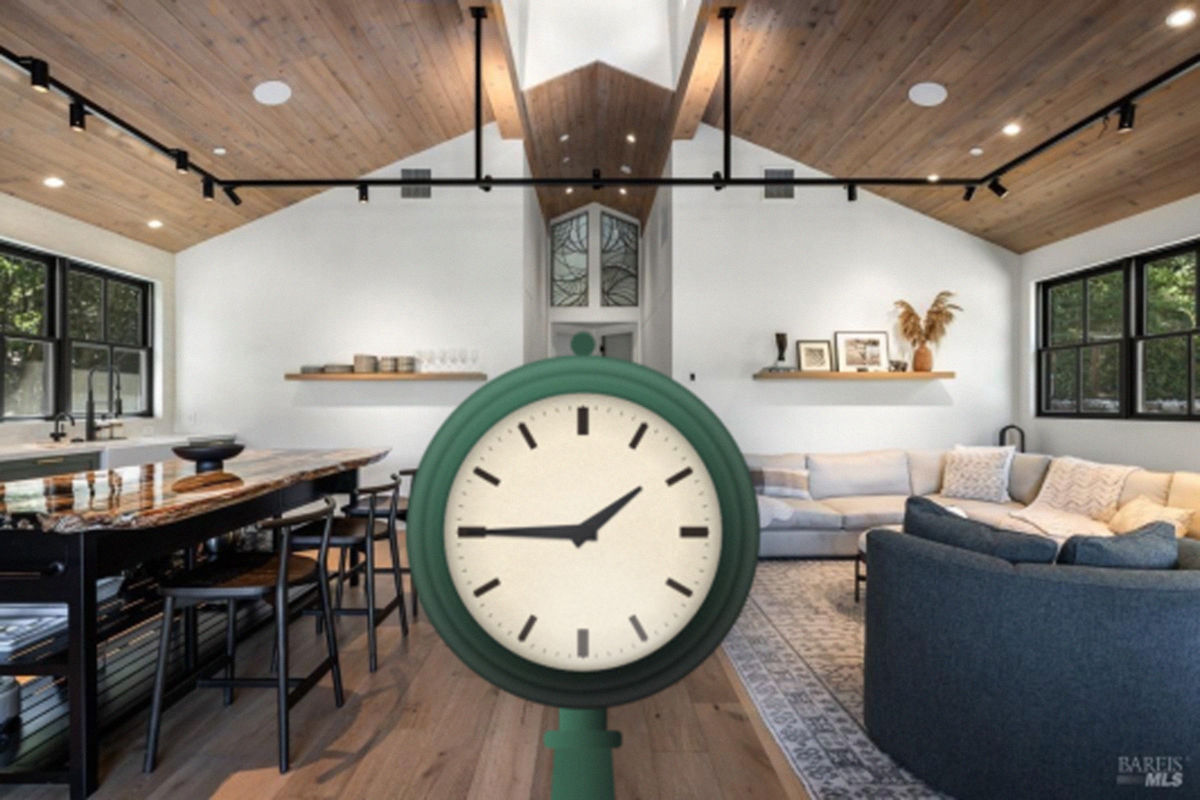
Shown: h=1 m=45
